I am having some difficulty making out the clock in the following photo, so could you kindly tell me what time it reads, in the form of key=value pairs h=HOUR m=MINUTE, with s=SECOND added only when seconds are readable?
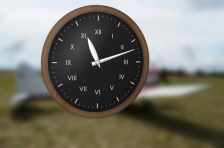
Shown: h=11 m=12
